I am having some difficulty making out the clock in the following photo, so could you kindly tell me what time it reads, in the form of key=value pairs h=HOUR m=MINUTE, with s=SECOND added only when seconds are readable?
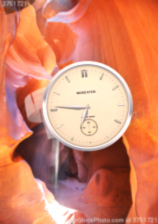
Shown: h=6 m=46
